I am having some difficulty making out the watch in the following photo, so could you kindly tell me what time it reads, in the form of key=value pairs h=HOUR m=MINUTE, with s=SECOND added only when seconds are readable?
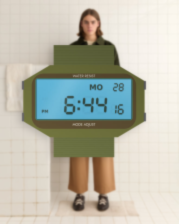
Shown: h=6 m=44 s=16
